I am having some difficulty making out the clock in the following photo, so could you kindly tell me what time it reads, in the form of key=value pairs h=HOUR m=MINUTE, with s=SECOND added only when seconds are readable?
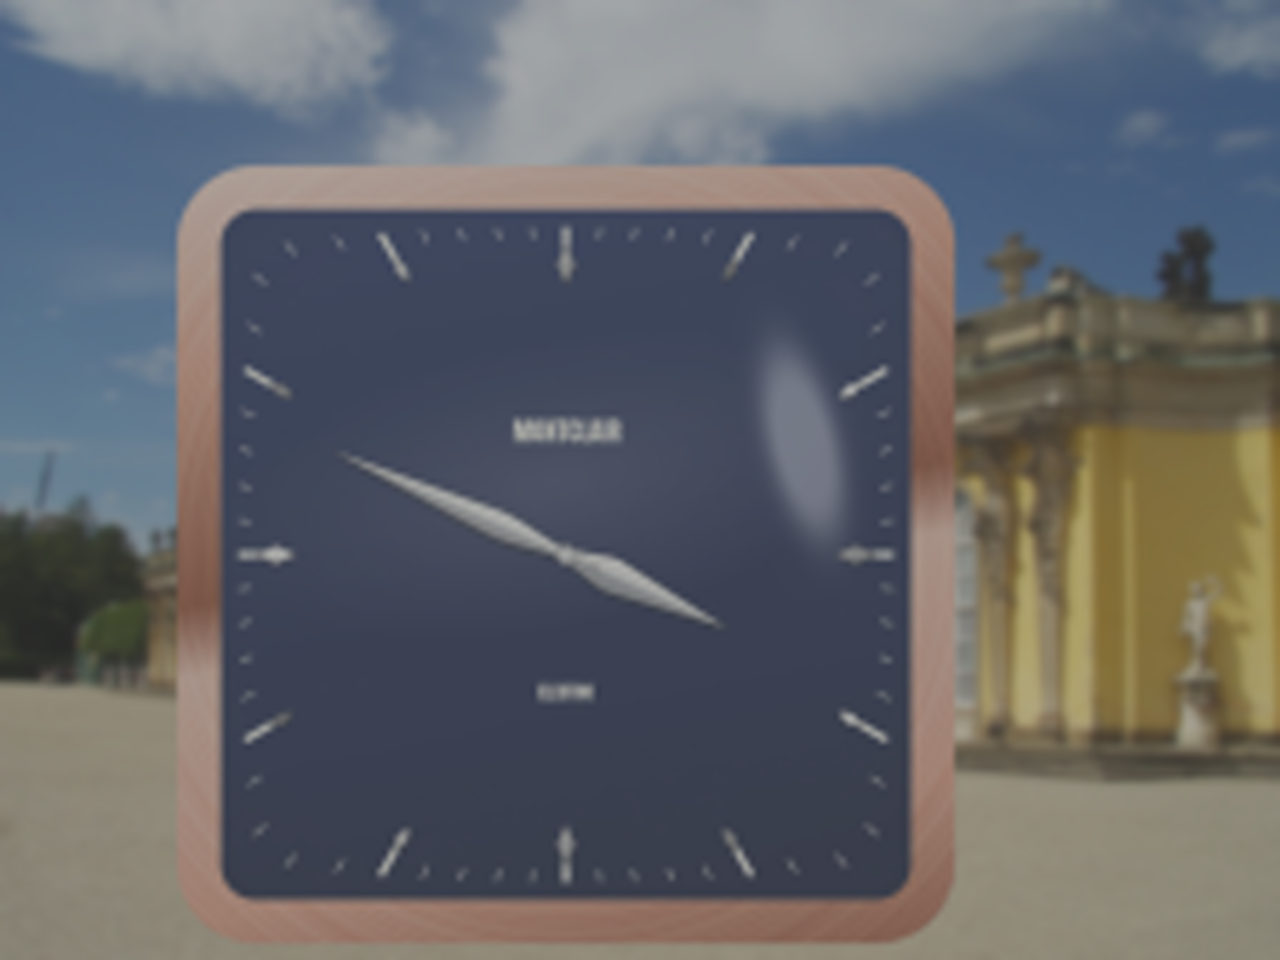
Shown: h=3 m=49
